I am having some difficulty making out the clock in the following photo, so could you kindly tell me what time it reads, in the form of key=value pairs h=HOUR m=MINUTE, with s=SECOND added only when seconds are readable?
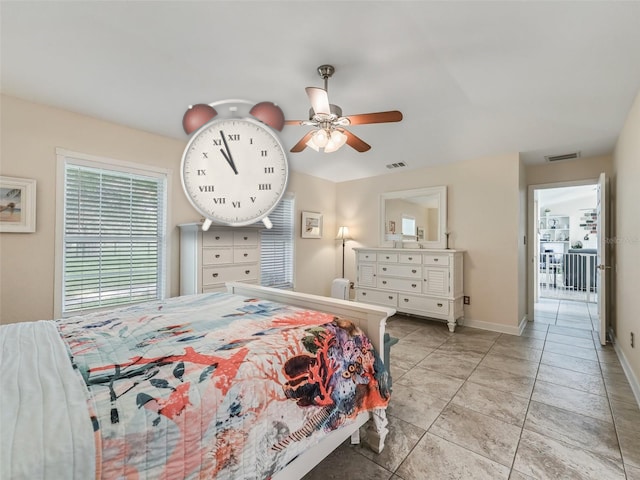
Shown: h=10 m=57
